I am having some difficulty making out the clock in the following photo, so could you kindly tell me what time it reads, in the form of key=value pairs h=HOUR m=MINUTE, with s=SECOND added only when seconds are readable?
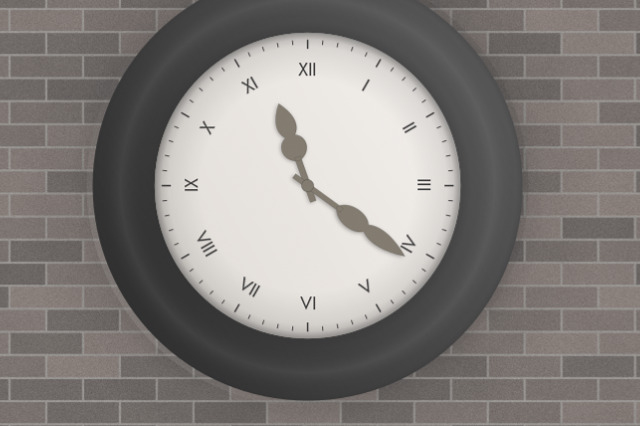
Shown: h=11 m=21
